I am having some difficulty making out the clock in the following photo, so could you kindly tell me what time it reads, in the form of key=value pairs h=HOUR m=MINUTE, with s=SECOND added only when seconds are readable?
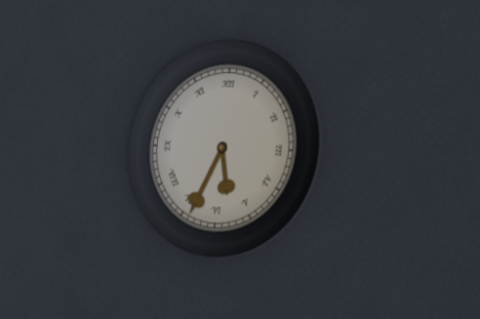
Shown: h=5 m=34
